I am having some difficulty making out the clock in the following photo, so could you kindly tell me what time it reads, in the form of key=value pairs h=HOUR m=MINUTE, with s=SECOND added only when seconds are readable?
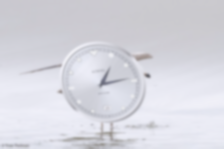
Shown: h=1 m=14
